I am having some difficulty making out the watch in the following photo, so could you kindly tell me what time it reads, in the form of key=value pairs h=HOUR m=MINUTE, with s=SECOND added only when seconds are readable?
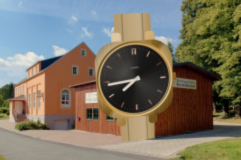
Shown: h=7 m=44
